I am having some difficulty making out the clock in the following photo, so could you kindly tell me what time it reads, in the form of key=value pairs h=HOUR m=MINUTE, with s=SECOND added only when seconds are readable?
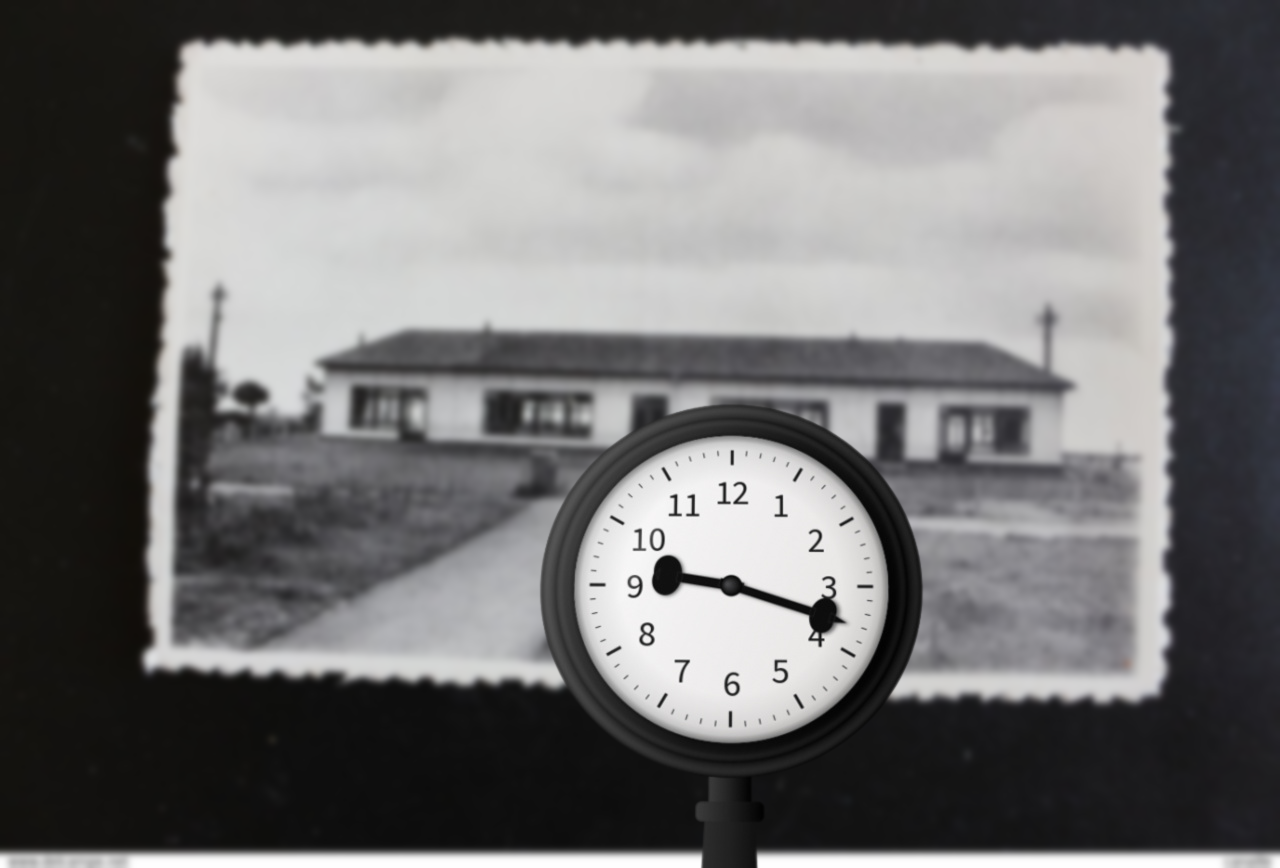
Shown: h=9 m=18
